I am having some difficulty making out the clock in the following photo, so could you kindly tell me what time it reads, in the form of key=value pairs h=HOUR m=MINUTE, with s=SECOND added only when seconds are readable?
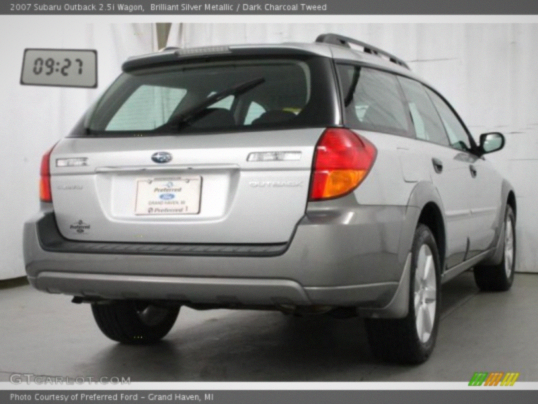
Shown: h=9 m=27
